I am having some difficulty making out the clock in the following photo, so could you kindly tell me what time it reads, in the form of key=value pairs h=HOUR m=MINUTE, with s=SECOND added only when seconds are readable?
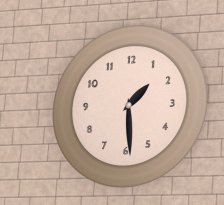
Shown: h=1 m=29
